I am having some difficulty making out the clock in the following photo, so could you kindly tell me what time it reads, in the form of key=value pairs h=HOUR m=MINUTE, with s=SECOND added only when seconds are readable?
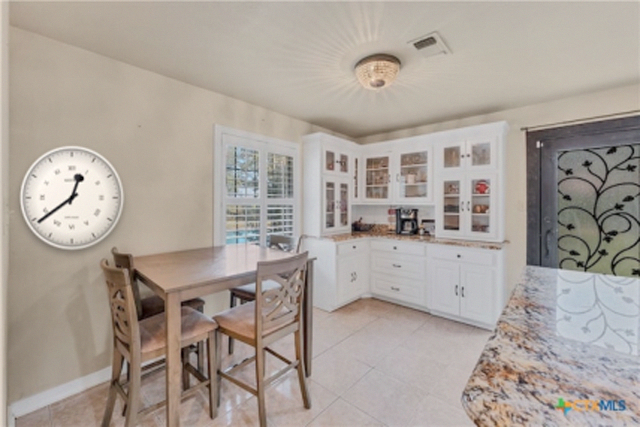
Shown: h=12 m=39
